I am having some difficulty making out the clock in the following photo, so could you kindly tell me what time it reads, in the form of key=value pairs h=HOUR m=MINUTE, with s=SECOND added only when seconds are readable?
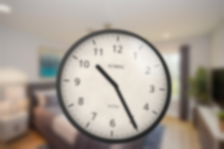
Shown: h=10 m=25
